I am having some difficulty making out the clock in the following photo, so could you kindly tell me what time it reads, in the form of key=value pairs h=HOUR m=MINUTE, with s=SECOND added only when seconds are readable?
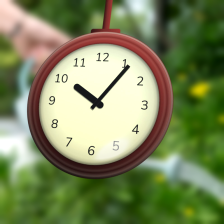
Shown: h=10 m=6
